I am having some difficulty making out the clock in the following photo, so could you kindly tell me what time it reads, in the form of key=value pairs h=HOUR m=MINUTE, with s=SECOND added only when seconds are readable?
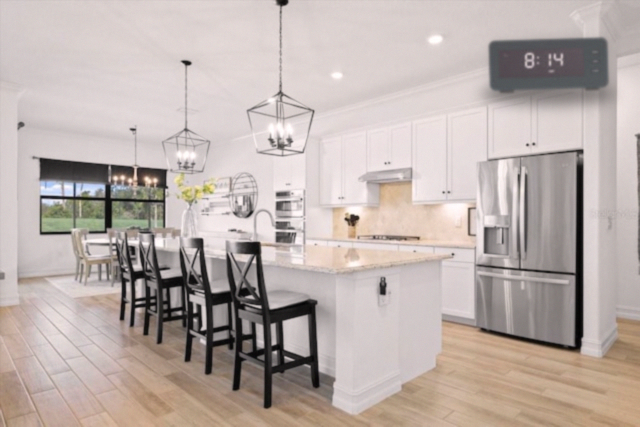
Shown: h=8 m=14
